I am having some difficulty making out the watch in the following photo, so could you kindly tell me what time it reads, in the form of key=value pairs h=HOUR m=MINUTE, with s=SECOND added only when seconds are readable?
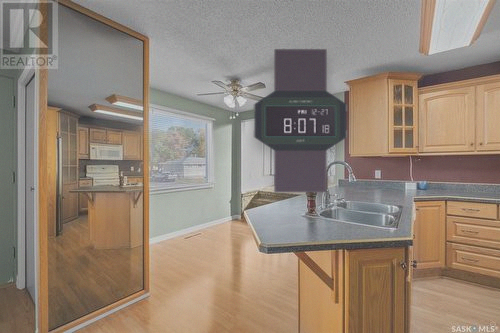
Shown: h=8 m=7
